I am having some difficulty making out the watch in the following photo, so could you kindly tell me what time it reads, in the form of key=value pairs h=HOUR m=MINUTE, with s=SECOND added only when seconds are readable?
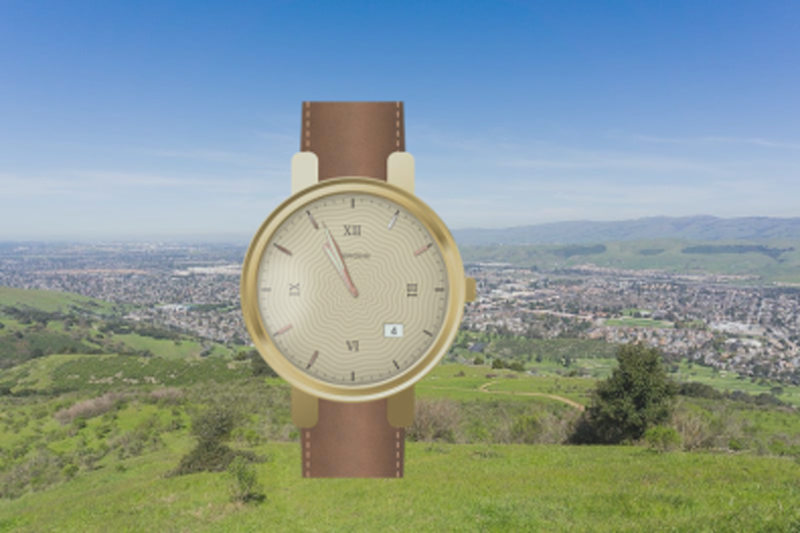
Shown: h=10 m=56
